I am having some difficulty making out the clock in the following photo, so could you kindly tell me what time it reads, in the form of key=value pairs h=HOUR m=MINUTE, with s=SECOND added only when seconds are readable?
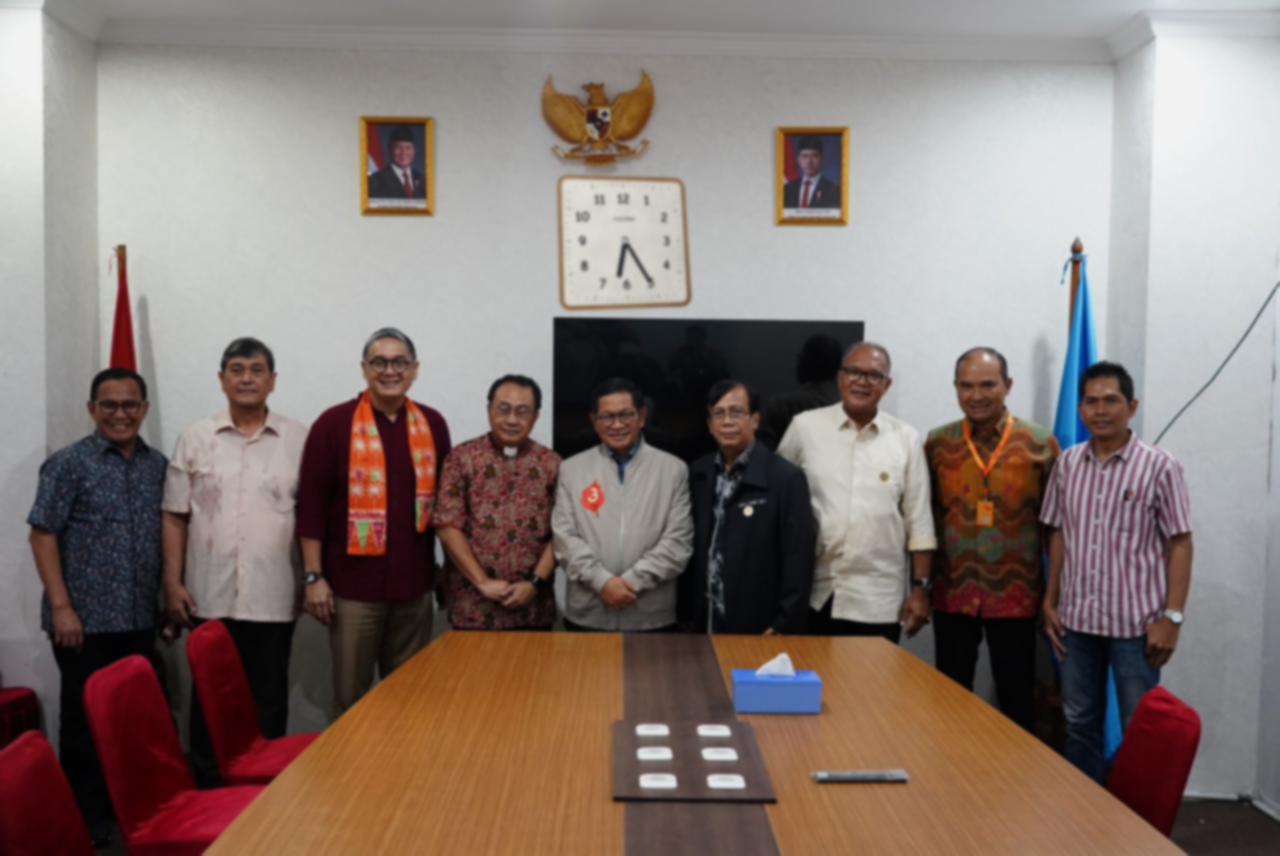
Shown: h=6 m=25
